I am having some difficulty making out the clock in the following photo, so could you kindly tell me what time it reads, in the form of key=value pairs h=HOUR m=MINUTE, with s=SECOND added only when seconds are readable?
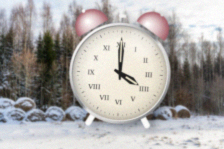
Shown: h=4 m=0
